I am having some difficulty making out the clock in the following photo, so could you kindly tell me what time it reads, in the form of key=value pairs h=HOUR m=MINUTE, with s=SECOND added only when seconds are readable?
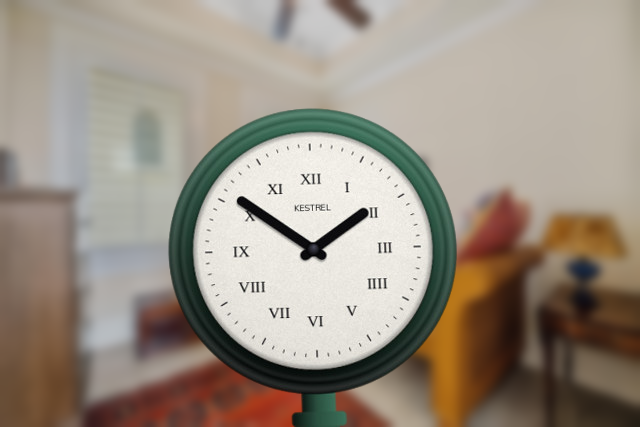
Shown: h=1 m=51
